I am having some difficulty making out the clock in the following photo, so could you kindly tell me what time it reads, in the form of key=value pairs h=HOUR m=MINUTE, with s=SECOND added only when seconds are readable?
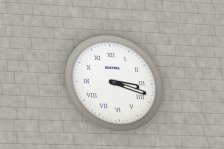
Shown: h=3 m=18
